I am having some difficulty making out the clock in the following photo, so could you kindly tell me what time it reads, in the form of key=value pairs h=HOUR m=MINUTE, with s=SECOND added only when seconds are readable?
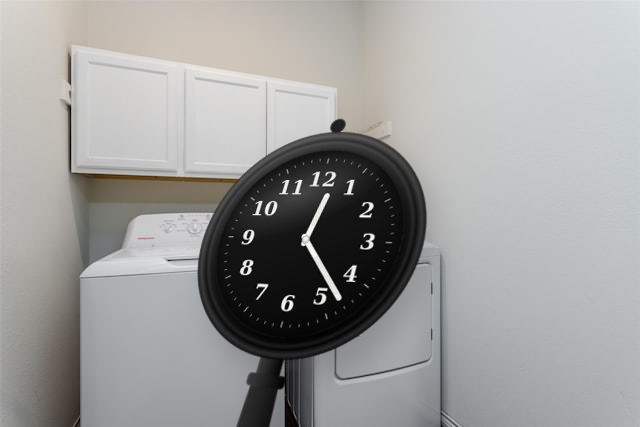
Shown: h=12 m=23
